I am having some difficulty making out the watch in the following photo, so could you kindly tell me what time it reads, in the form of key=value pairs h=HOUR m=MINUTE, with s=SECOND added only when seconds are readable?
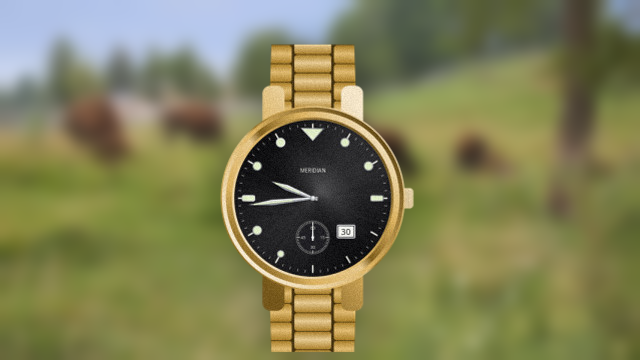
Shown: h=9 m=44
